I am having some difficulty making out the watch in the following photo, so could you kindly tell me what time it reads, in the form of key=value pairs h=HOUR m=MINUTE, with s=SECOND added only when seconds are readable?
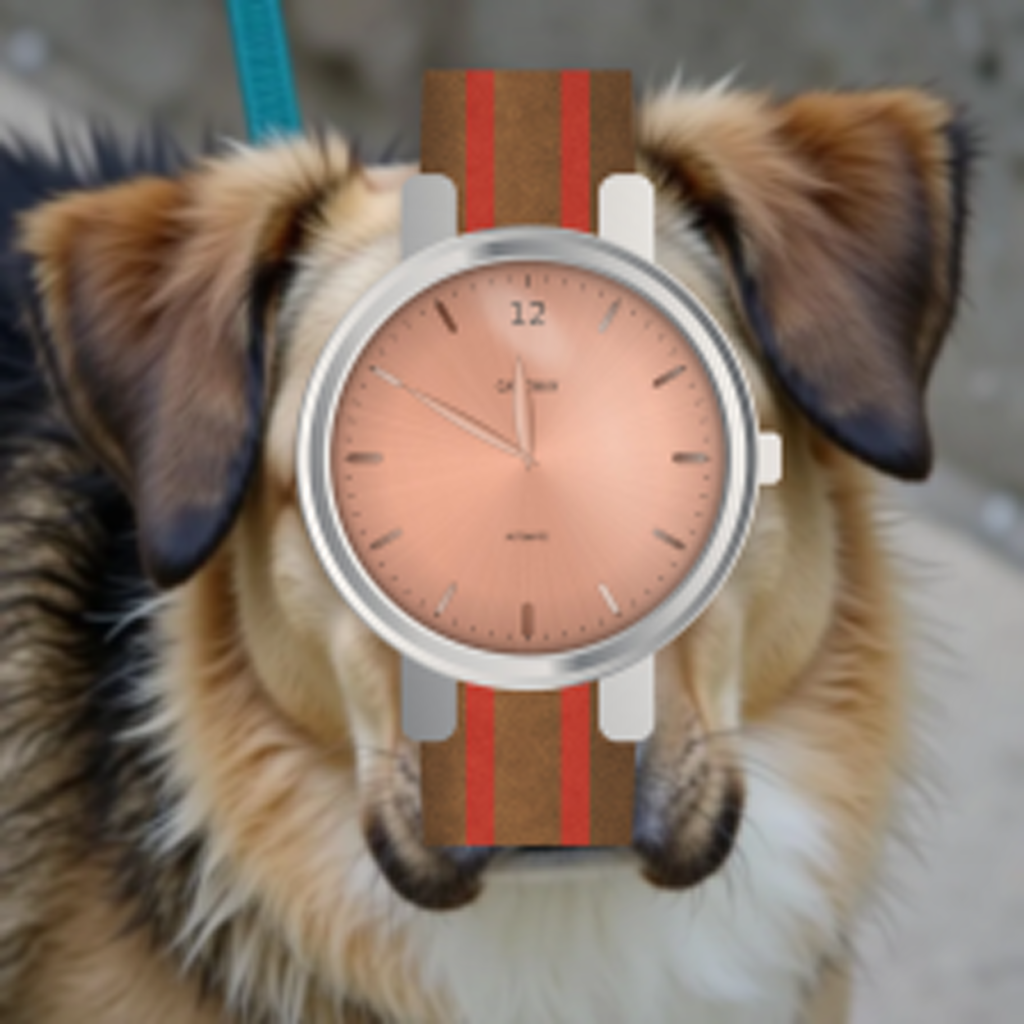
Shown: h=11 m=50
